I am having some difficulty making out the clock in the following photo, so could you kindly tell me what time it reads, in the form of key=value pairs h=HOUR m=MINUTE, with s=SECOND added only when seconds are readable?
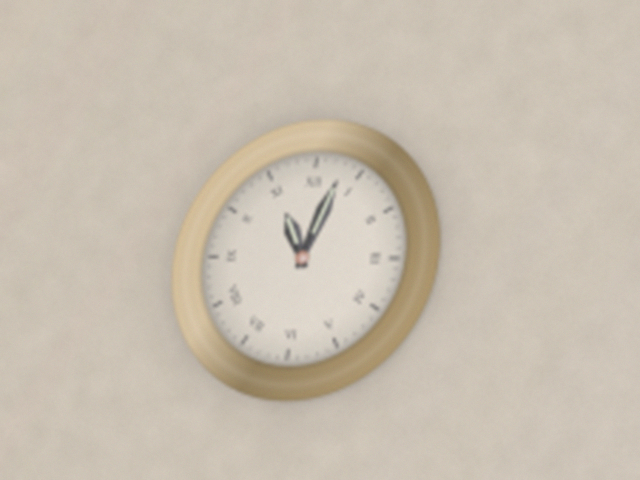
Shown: h=11 m=3
